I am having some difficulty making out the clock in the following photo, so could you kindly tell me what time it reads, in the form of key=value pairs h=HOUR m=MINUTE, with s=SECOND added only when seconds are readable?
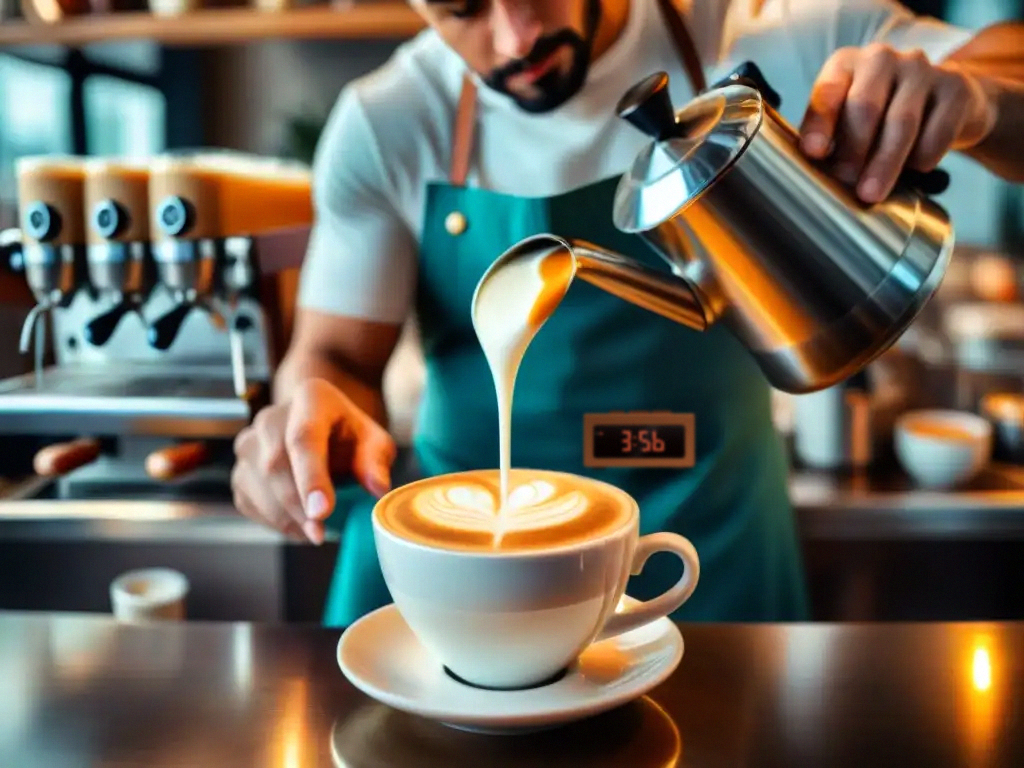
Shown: h=3 m=56
